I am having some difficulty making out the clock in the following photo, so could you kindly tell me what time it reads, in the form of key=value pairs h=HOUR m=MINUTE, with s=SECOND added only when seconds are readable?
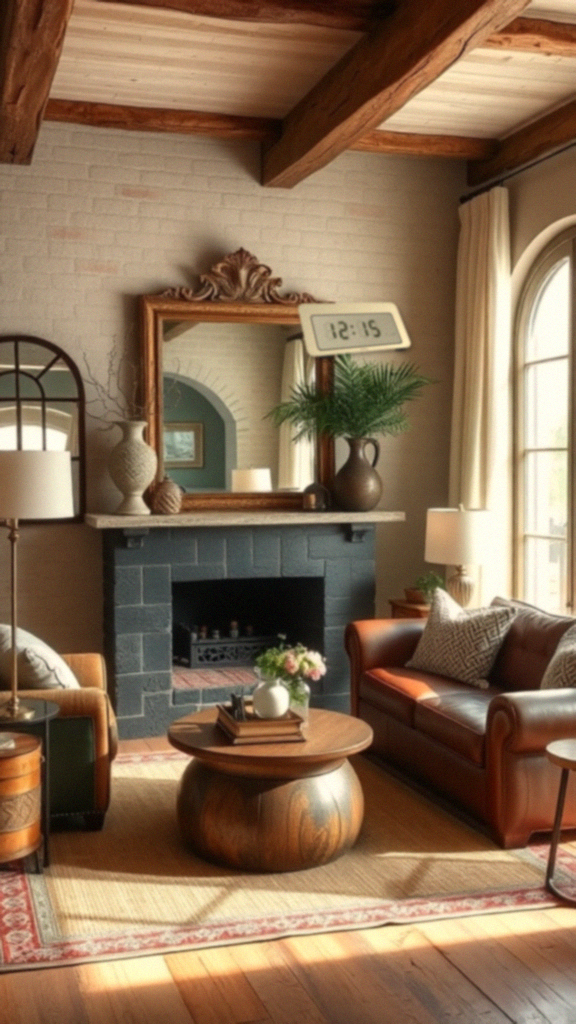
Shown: h=12 m=15
